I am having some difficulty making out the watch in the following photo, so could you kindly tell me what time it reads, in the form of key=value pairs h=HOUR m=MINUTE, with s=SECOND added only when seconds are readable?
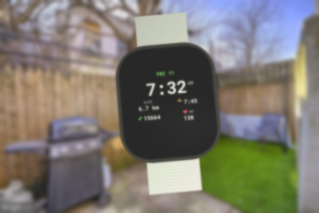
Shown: h=7 m=32
